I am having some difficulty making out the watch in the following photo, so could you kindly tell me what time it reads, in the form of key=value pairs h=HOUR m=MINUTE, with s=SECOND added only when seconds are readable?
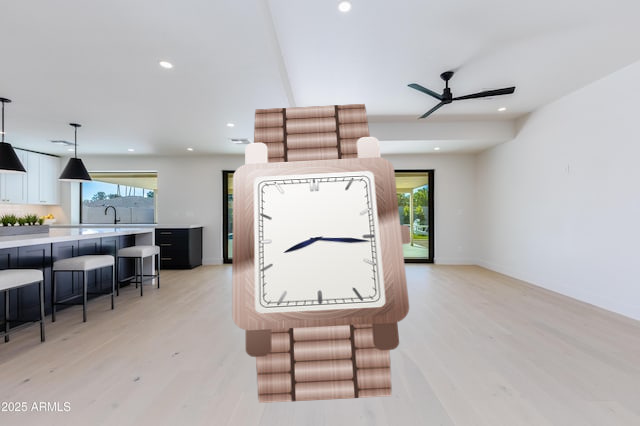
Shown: h=8 m=16
